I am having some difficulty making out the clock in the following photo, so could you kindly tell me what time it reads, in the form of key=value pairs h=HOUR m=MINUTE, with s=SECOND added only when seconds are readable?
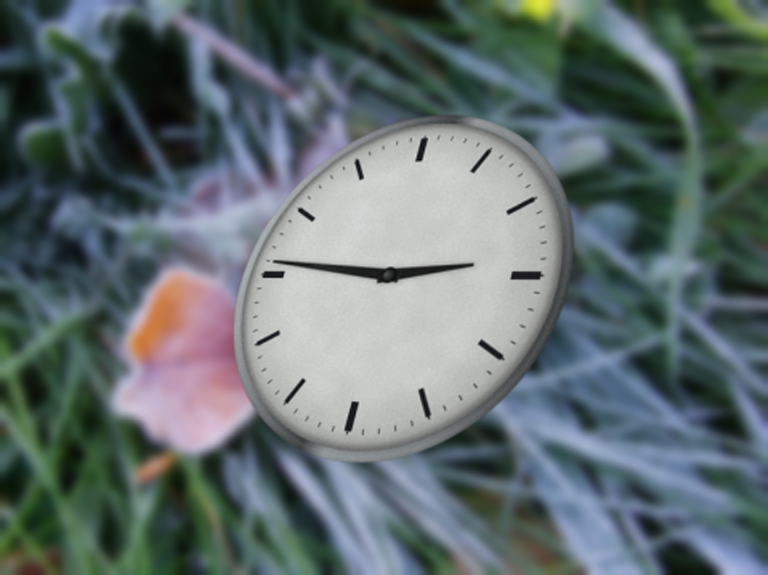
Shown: h=2 m=46
